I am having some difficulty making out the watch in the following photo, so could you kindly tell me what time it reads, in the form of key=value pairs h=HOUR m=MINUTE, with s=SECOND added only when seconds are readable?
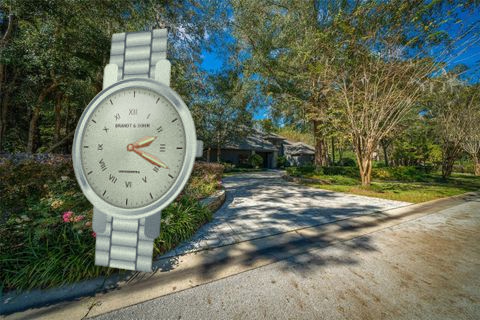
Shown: h=2 m=19
